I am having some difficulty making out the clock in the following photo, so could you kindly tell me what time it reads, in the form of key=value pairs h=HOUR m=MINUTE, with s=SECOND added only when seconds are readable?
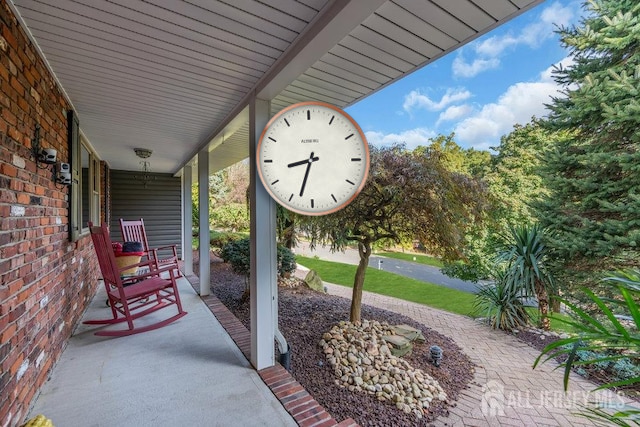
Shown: h=8 m=33
